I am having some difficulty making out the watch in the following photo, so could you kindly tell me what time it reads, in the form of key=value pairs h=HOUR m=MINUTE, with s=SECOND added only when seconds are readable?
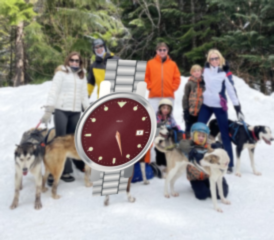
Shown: h=5 m=27
